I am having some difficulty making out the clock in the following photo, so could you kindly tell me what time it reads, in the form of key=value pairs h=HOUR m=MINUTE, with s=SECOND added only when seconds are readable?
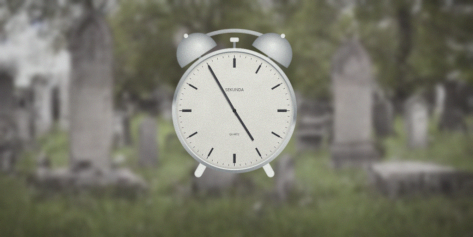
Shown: h=4 m=55
